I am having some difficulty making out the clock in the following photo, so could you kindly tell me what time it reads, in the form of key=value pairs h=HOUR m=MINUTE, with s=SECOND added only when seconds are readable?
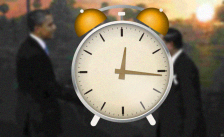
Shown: h=12 m=16
